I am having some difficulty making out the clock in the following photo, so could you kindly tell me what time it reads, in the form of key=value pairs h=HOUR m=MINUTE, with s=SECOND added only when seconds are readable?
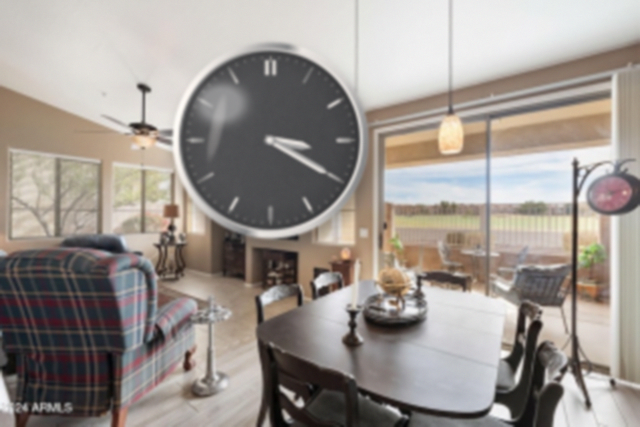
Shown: h=3 m=20
